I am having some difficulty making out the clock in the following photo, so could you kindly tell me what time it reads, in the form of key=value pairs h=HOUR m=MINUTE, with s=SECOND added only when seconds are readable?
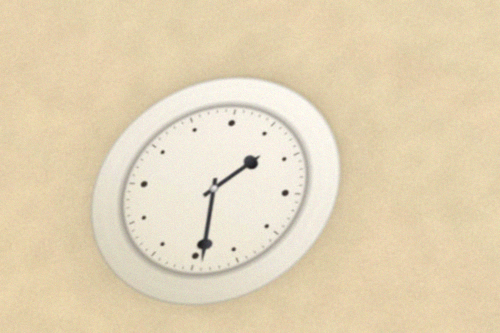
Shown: h=1 m=29
